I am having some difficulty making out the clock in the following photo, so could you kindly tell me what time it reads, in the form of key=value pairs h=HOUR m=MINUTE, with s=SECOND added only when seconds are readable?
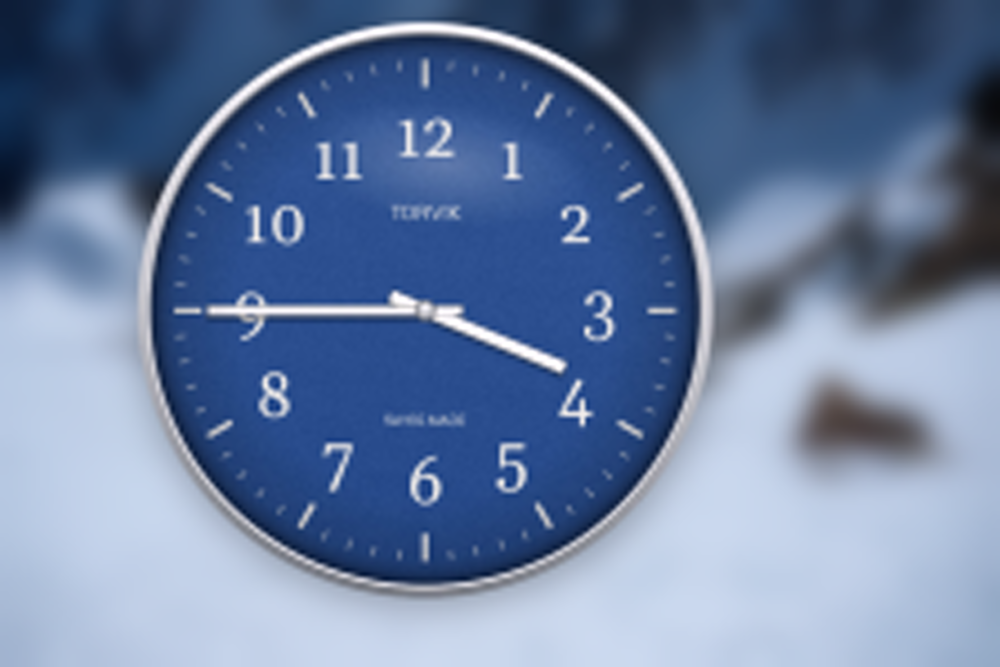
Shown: h=3 m=45
